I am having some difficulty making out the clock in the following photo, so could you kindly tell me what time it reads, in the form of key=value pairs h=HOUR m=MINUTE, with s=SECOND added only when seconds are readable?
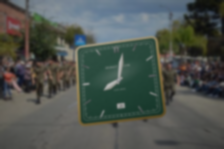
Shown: h=8 m=2
